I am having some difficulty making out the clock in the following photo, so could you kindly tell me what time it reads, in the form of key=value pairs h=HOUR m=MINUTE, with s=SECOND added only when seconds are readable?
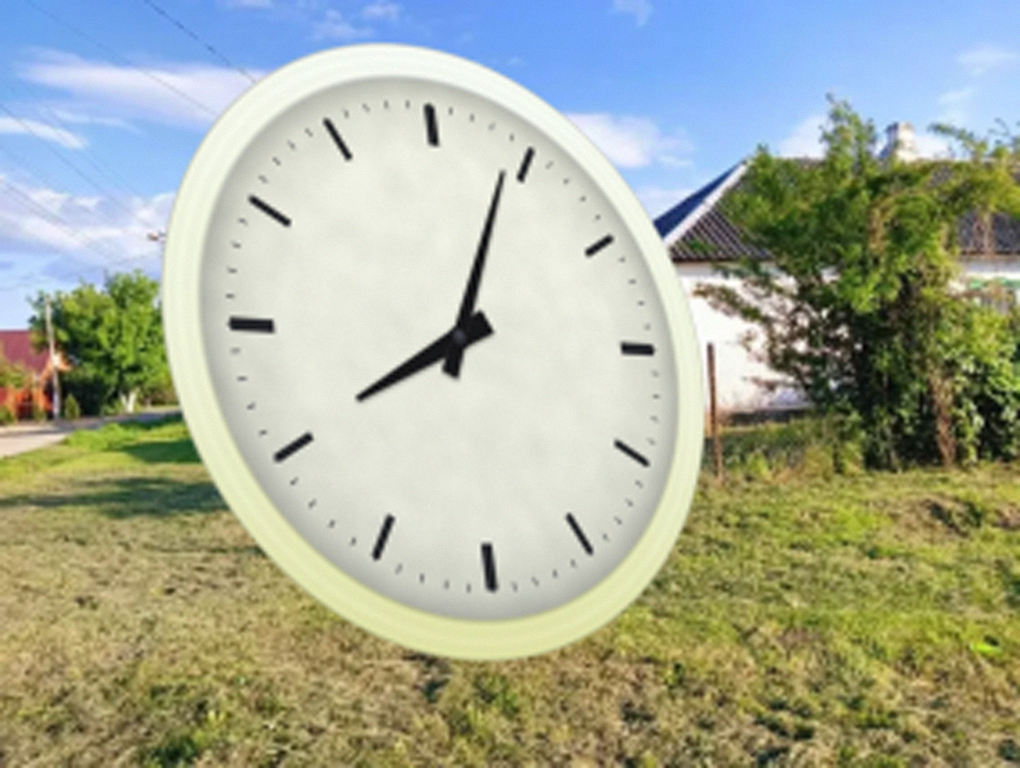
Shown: h=8 m=4
